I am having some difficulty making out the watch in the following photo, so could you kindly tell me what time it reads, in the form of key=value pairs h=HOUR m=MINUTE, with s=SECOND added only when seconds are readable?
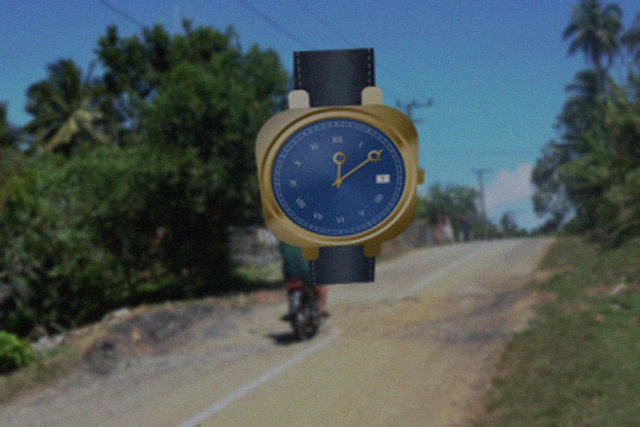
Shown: h=12 m=9
